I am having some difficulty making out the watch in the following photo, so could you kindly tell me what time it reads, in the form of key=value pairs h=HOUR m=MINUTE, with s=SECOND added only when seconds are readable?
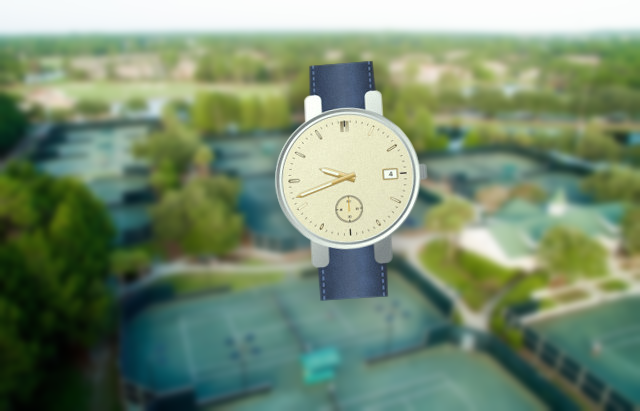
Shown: h=9 m=42
